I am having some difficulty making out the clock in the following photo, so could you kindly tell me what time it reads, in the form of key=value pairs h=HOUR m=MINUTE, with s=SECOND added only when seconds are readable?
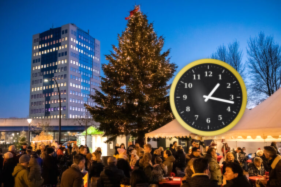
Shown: h=1 m=17
